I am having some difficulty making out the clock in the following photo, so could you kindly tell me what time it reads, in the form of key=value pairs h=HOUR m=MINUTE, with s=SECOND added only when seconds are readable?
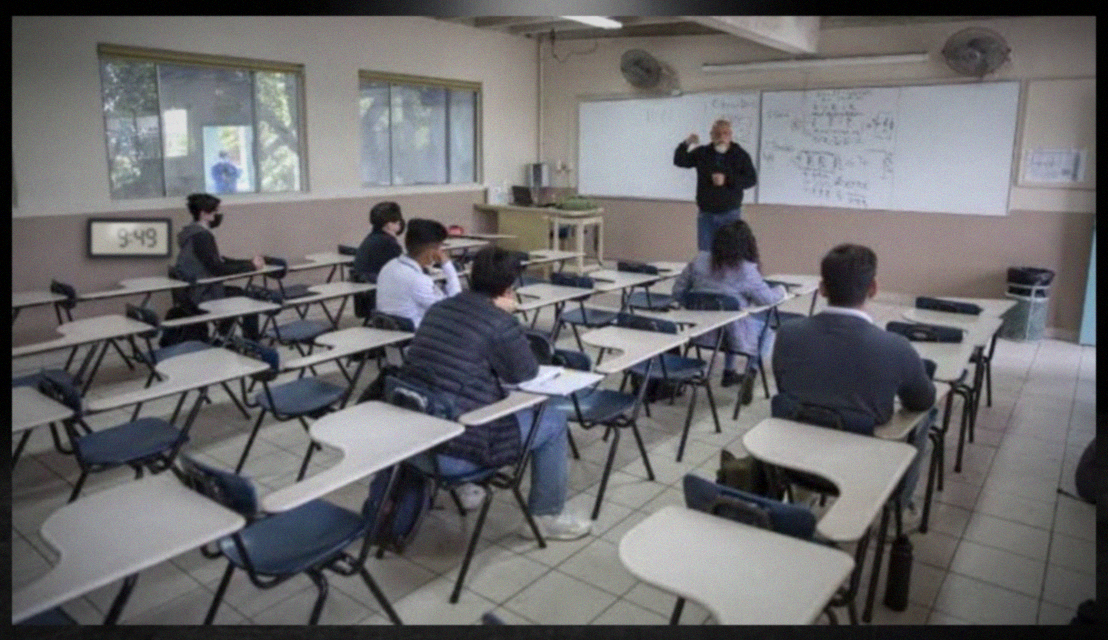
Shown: h=9 m=49
